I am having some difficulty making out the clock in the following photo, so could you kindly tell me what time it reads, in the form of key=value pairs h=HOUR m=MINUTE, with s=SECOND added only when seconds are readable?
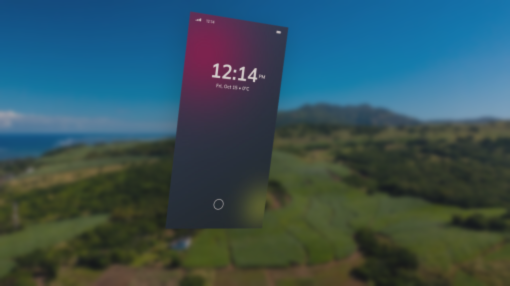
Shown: h=12 m=14
